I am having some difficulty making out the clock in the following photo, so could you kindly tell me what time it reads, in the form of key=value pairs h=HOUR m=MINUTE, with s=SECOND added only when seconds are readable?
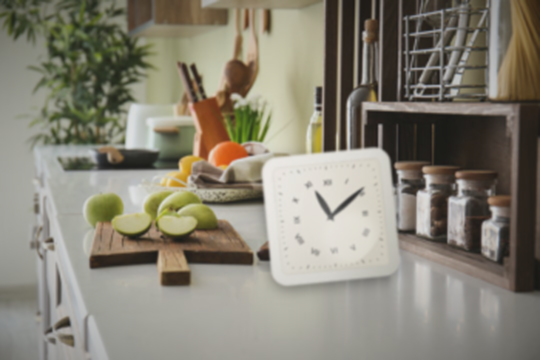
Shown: h=11 m=9
